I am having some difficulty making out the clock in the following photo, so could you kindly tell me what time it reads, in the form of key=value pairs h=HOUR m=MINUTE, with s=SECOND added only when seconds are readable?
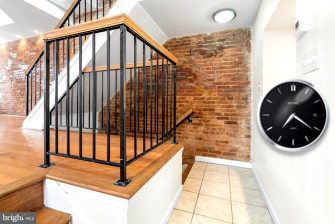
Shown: h=7 m=21
